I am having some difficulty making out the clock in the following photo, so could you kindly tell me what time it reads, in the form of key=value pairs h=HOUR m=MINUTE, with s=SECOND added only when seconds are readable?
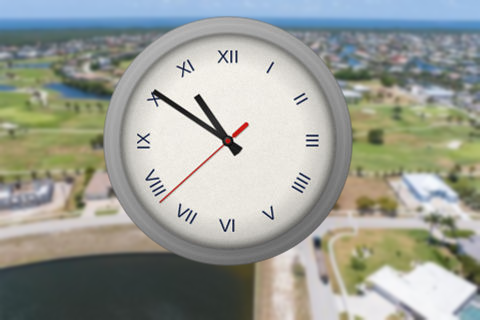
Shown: h=10 m=50 s=38
